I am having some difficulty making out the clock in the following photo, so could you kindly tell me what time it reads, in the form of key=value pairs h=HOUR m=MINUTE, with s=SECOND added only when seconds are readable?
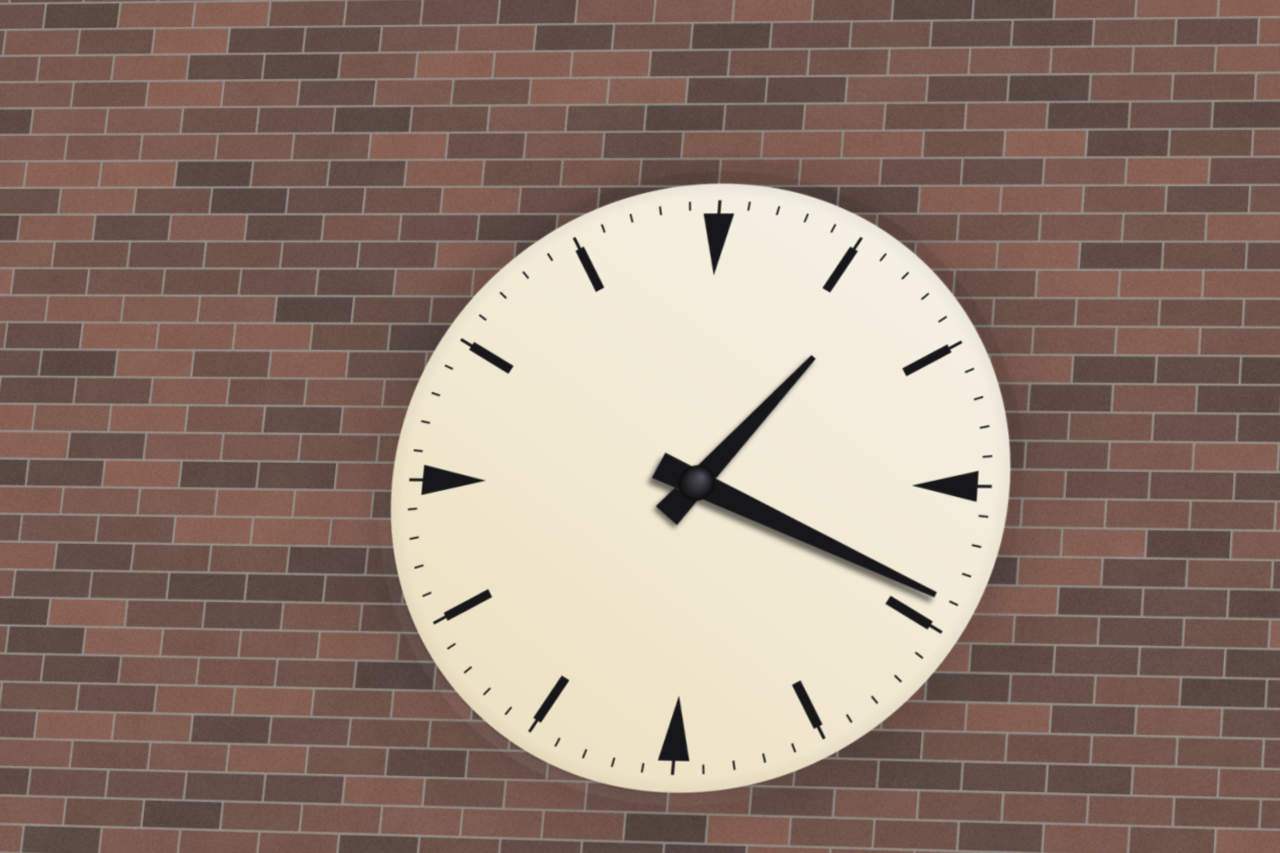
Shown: h=1 m=19
